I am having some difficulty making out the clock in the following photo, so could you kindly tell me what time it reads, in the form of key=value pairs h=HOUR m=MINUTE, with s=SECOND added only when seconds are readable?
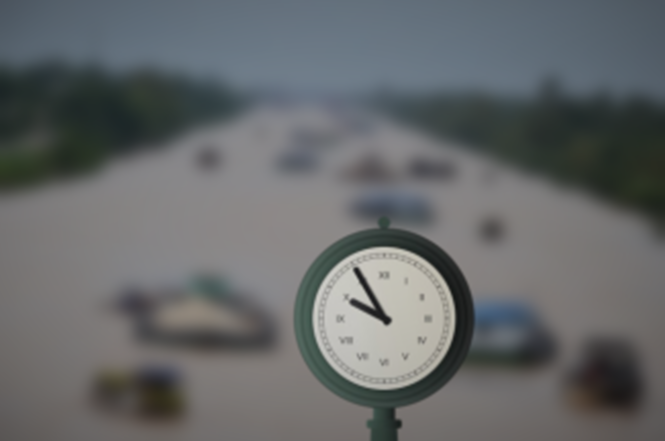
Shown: h=9 m=55
